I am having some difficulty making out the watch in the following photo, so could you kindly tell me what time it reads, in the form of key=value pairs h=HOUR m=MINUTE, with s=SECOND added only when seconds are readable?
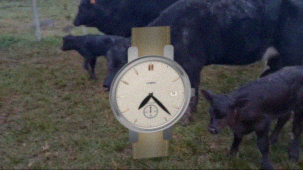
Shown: h=7 m=23
